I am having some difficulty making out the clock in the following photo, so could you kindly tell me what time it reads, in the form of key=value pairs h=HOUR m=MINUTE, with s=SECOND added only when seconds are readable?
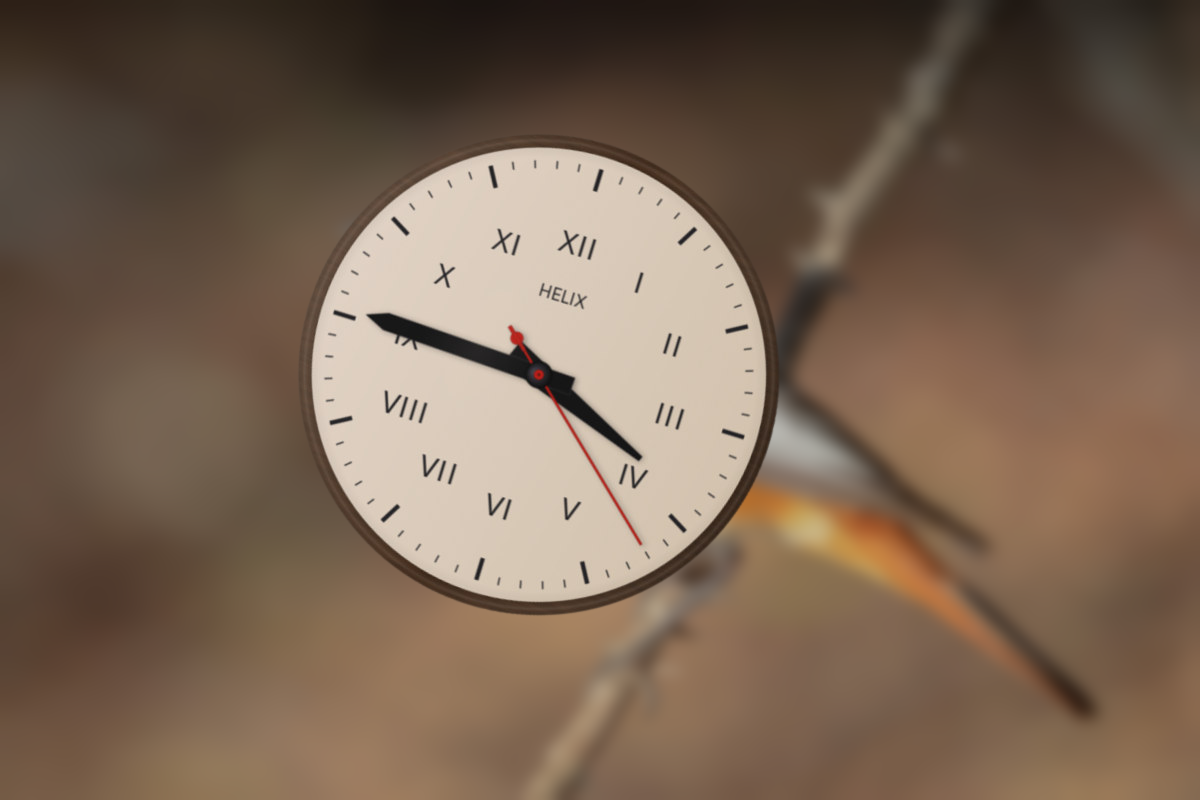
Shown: h=3 m=45 s=22
